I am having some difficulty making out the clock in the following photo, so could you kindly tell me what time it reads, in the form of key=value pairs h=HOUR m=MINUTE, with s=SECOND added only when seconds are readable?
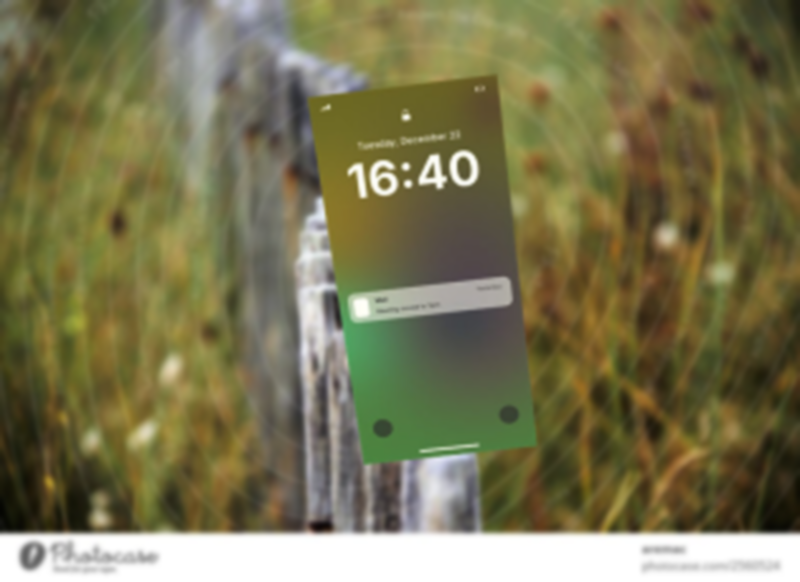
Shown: h=16 m=40
